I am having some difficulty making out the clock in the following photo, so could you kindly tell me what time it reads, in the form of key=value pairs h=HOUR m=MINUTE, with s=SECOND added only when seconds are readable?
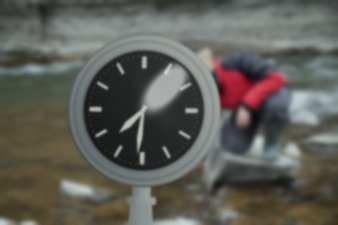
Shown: h=7 m=31
